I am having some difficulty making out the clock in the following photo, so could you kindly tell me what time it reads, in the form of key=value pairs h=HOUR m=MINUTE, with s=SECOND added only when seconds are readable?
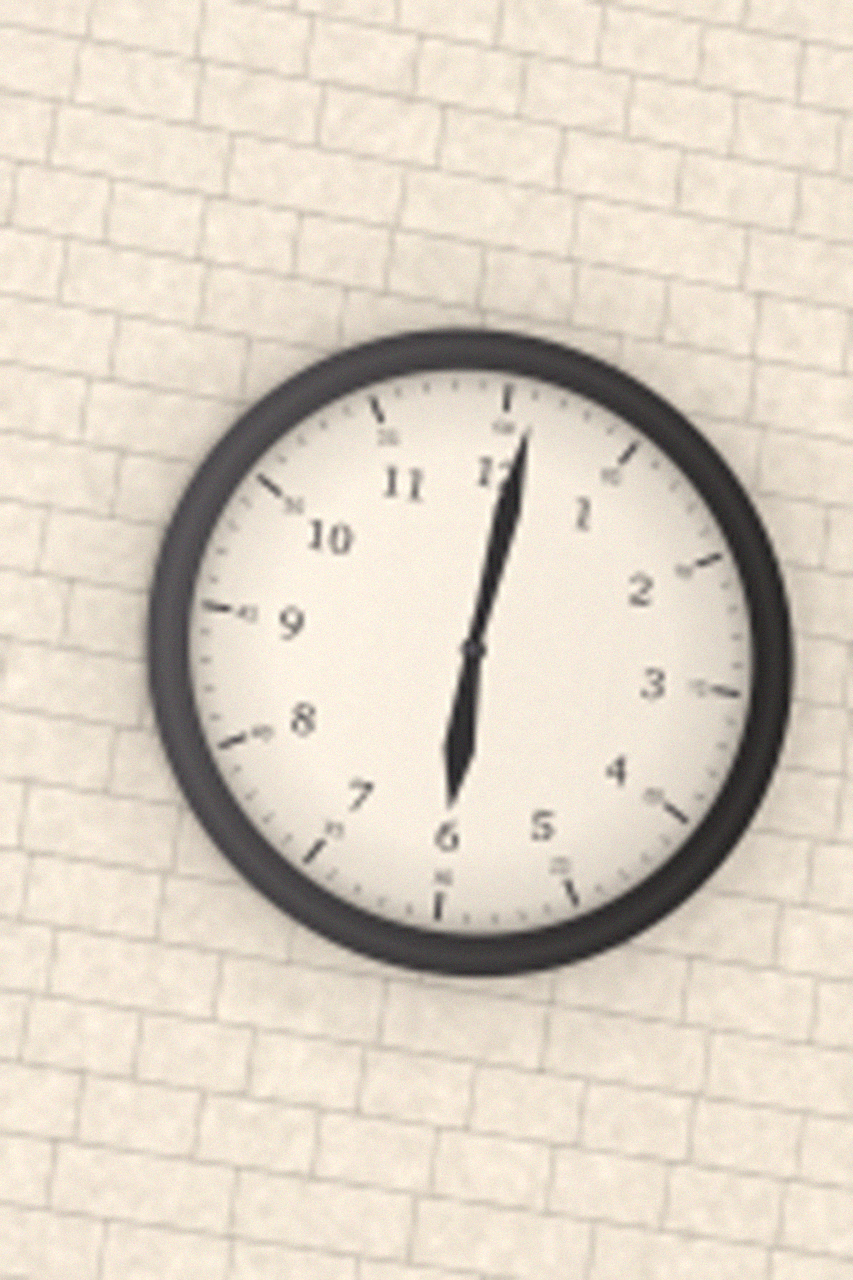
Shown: h=6 m=1
